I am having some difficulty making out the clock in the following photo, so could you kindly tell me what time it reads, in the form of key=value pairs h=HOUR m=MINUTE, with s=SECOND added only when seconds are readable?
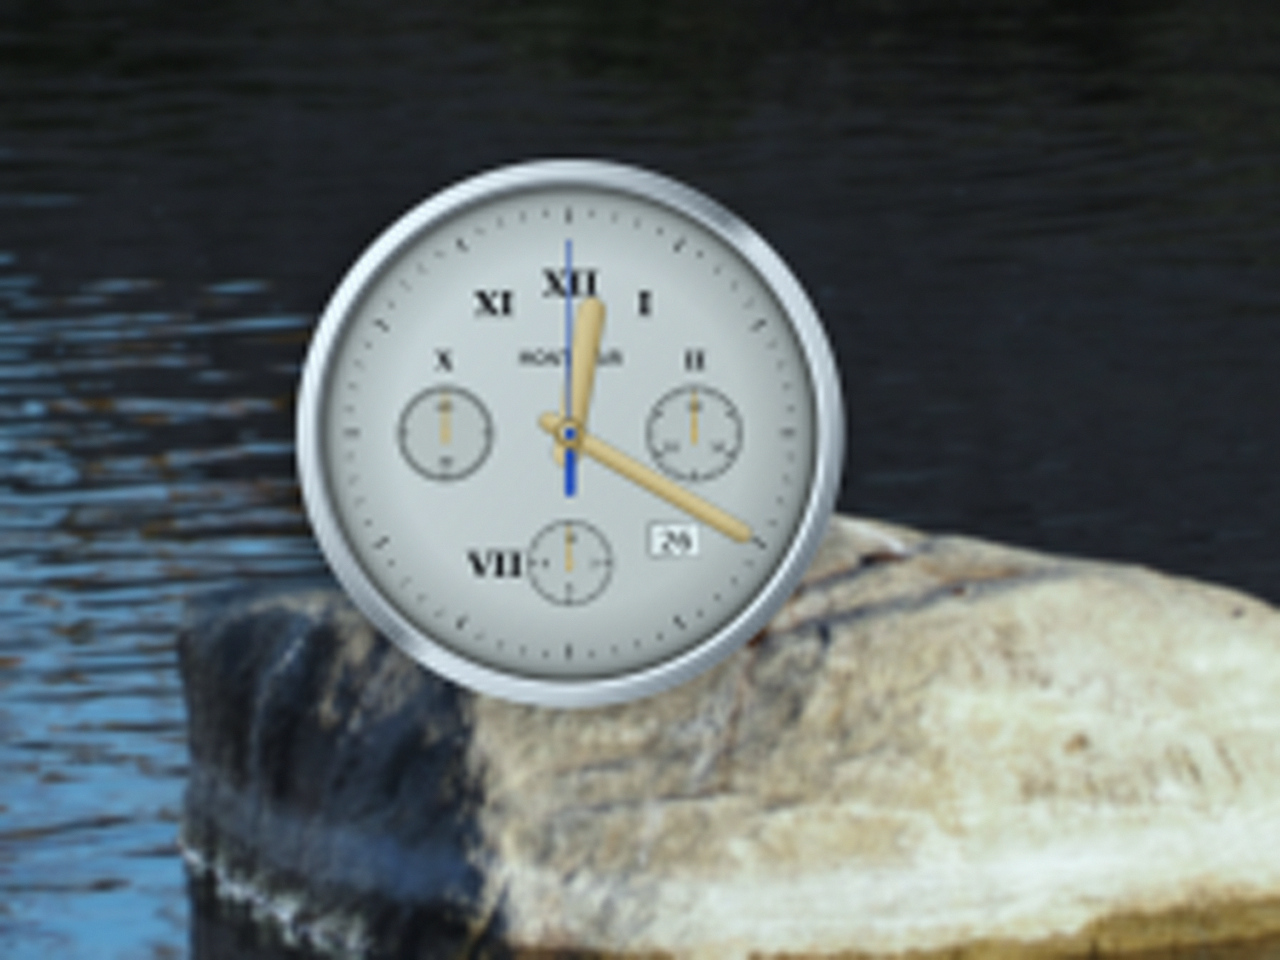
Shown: h=12 m=20
